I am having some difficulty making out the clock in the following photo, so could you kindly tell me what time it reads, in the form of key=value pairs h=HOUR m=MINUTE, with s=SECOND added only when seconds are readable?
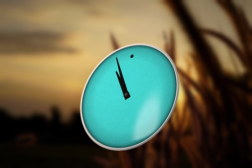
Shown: h=10 m=56
